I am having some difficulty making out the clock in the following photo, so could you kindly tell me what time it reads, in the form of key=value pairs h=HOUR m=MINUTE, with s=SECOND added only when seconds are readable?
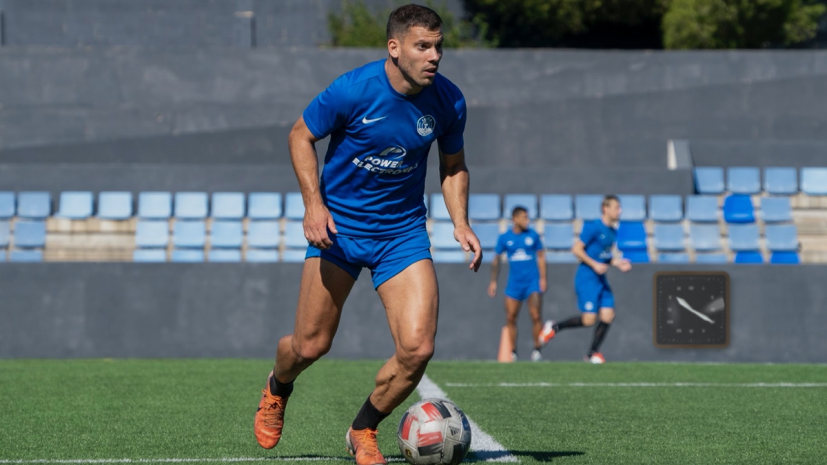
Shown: h=10 m=20
